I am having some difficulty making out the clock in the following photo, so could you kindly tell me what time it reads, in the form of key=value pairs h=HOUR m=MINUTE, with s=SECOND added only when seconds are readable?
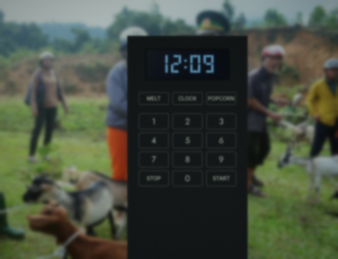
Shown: h=12 m=9
